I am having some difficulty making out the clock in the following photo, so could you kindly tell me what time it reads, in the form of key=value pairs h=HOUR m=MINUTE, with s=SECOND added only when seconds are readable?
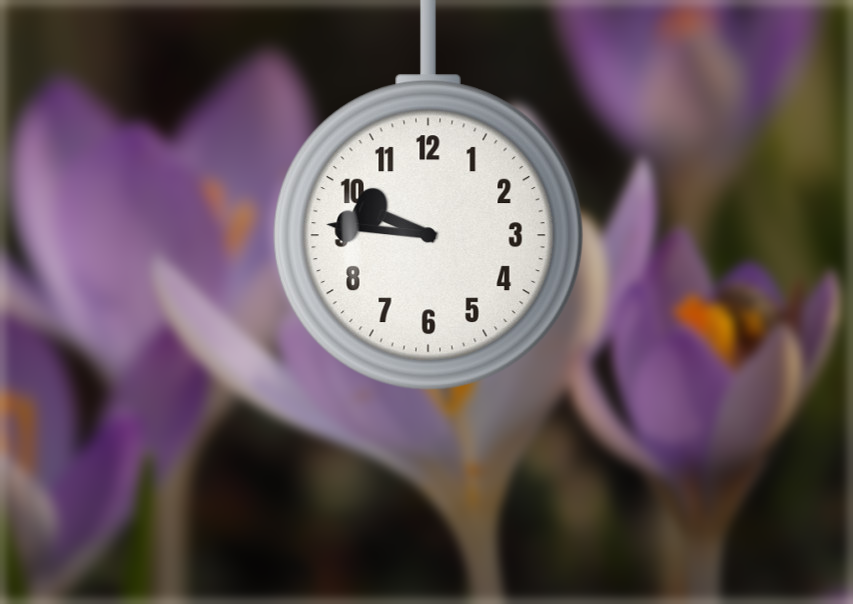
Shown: h=9 m=46
